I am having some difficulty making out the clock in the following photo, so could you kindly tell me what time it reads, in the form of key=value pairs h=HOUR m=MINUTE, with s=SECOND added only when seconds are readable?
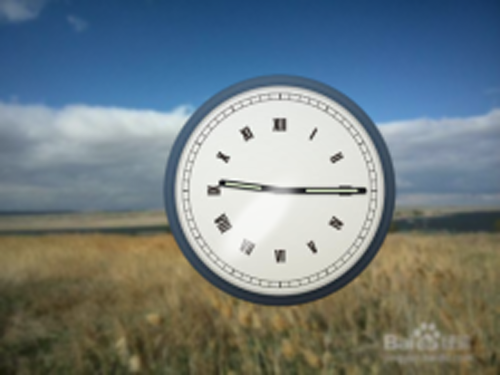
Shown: h=9 m=15
